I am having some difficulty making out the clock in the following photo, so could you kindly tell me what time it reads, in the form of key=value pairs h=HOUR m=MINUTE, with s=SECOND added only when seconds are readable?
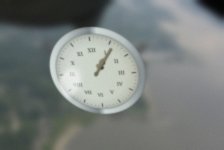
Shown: h=1 m=6
